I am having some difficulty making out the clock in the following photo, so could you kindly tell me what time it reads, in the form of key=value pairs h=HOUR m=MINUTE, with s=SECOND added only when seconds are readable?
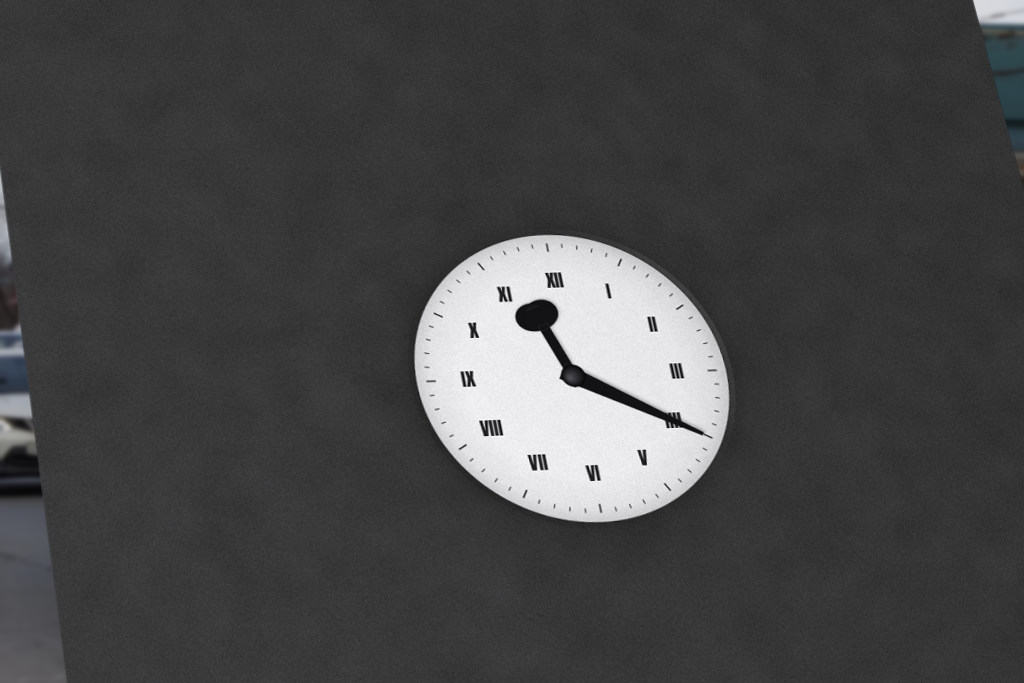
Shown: h=11 m=20
